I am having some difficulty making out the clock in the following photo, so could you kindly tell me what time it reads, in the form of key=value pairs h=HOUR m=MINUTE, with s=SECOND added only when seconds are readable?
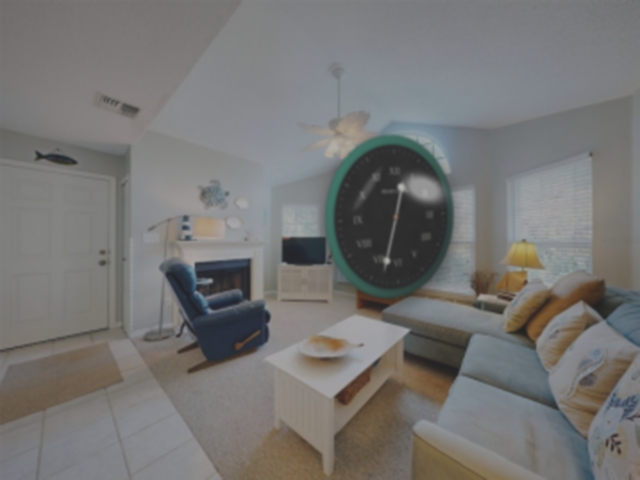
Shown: h=12 m=33
